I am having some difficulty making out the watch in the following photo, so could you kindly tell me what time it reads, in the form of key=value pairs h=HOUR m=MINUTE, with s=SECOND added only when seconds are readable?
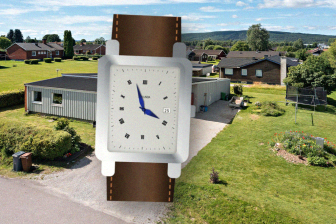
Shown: h=3 m=57
